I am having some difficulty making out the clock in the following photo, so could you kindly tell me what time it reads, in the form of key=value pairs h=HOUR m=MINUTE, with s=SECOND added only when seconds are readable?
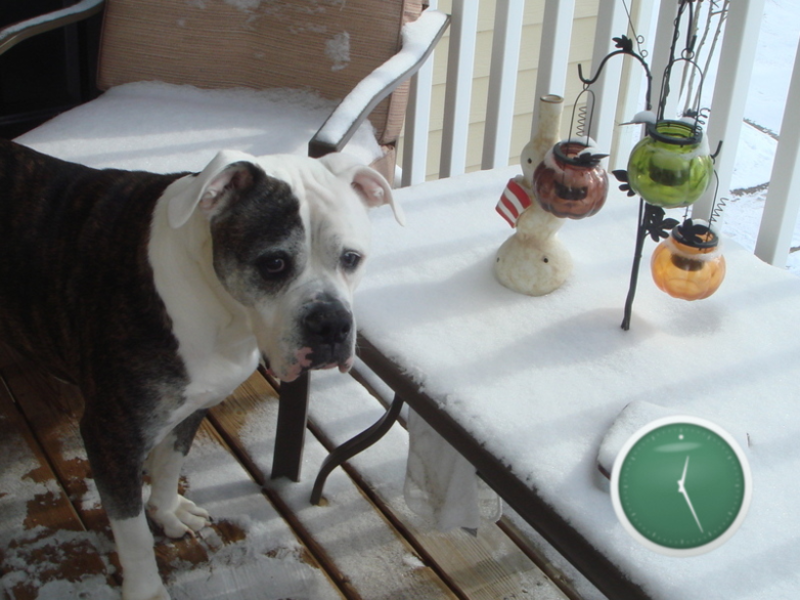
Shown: h=12 m=26
